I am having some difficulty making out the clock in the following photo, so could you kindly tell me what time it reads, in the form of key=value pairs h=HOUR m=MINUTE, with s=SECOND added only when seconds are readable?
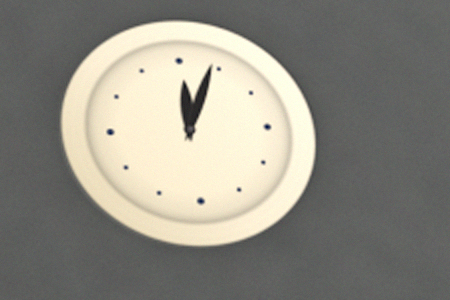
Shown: h=12 m=4
